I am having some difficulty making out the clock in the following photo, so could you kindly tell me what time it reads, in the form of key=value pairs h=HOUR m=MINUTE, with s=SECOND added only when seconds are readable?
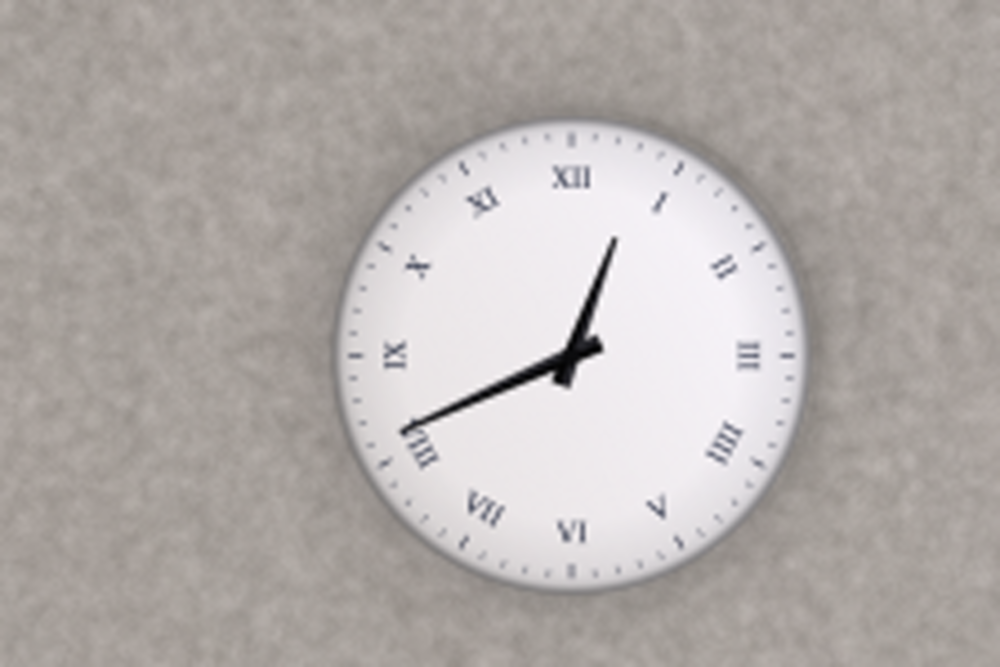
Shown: h=12 m=41
